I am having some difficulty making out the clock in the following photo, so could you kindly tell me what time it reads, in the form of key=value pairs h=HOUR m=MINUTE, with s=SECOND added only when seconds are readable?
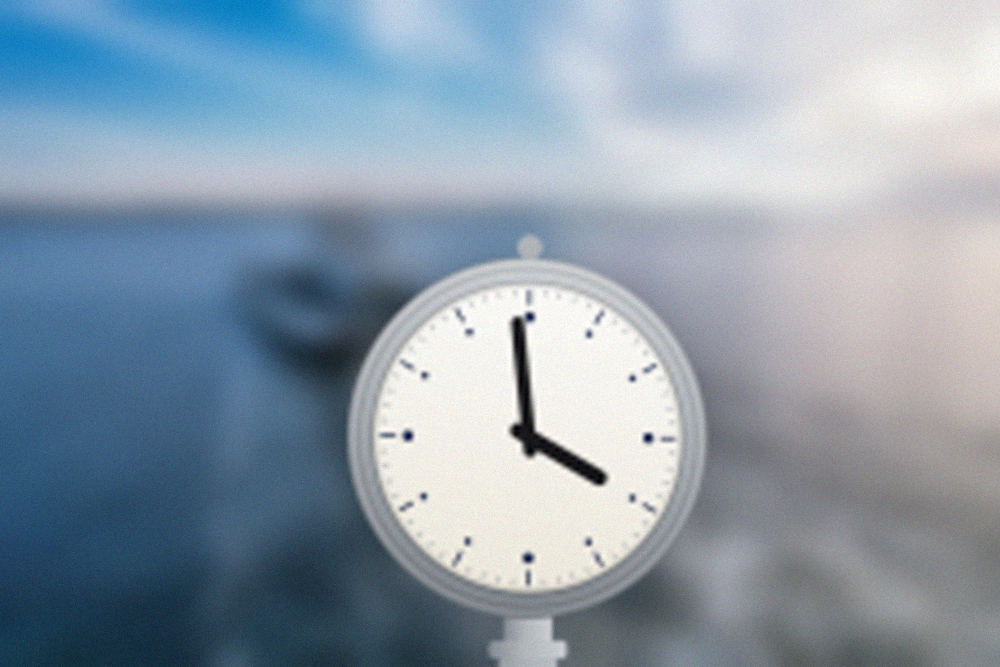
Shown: h=3 m=59
